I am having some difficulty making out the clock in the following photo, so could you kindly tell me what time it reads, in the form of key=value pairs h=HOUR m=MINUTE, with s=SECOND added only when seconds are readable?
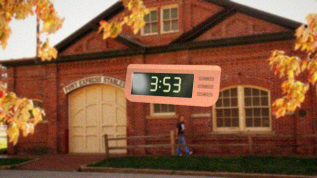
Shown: h=3 m=53
